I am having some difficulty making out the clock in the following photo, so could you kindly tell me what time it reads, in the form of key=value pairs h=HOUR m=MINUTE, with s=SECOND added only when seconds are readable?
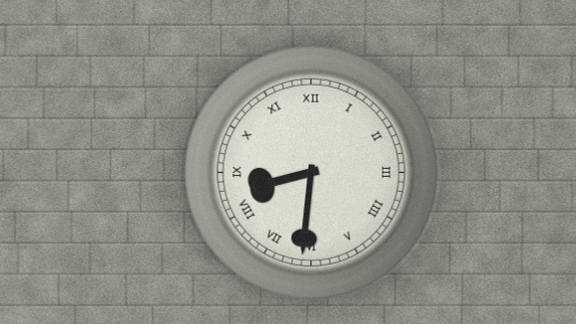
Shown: h=8 m=31
